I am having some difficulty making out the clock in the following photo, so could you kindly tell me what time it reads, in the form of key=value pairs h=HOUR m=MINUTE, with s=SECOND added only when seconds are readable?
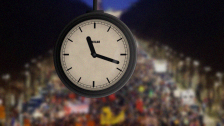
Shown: h=11 m=18
